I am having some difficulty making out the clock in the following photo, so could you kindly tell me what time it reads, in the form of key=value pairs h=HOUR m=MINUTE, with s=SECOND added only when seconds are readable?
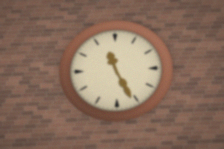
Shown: h=11 m=26
